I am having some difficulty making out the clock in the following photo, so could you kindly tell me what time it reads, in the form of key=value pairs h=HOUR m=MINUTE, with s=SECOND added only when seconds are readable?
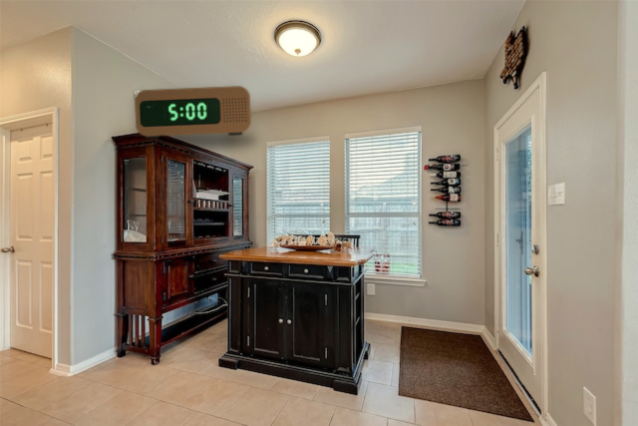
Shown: h=5 m=0
